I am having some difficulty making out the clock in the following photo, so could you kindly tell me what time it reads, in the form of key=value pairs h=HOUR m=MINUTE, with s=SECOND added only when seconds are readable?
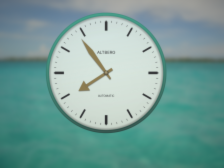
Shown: h=7 m=54
